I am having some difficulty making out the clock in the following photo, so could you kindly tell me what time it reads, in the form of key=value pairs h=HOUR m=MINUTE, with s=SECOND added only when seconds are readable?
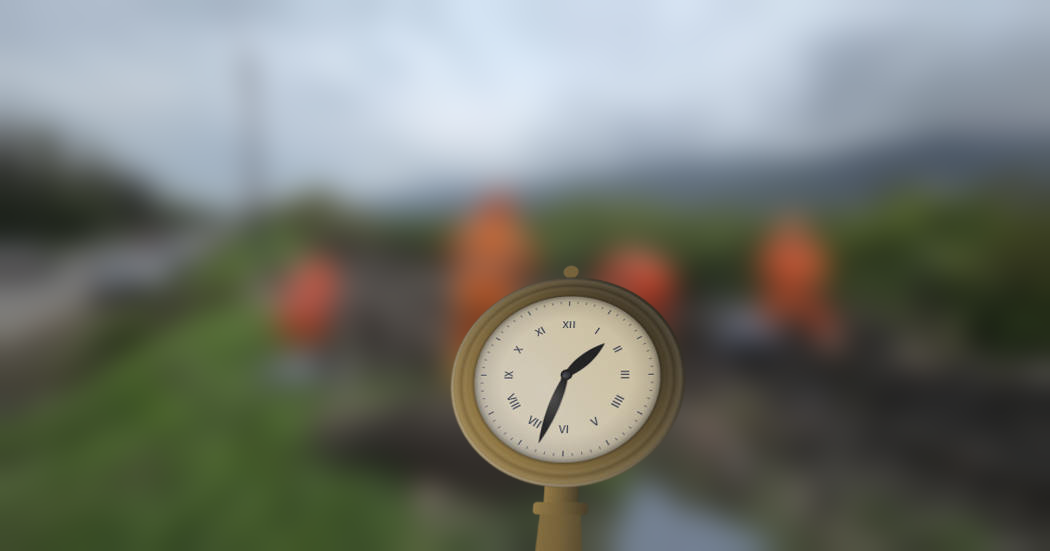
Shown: h=1 m=33
